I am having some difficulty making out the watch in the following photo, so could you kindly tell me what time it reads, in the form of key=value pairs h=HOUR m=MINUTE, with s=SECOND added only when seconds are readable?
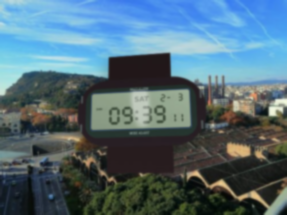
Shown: h=9 m=39
